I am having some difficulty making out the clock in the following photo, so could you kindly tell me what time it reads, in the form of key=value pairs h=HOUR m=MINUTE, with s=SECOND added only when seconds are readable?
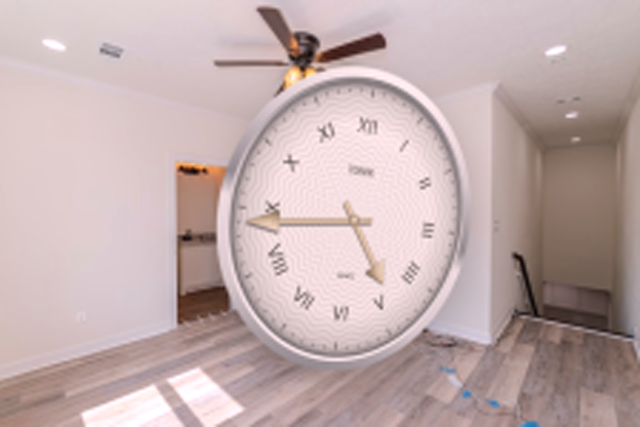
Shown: h=4 m=44
